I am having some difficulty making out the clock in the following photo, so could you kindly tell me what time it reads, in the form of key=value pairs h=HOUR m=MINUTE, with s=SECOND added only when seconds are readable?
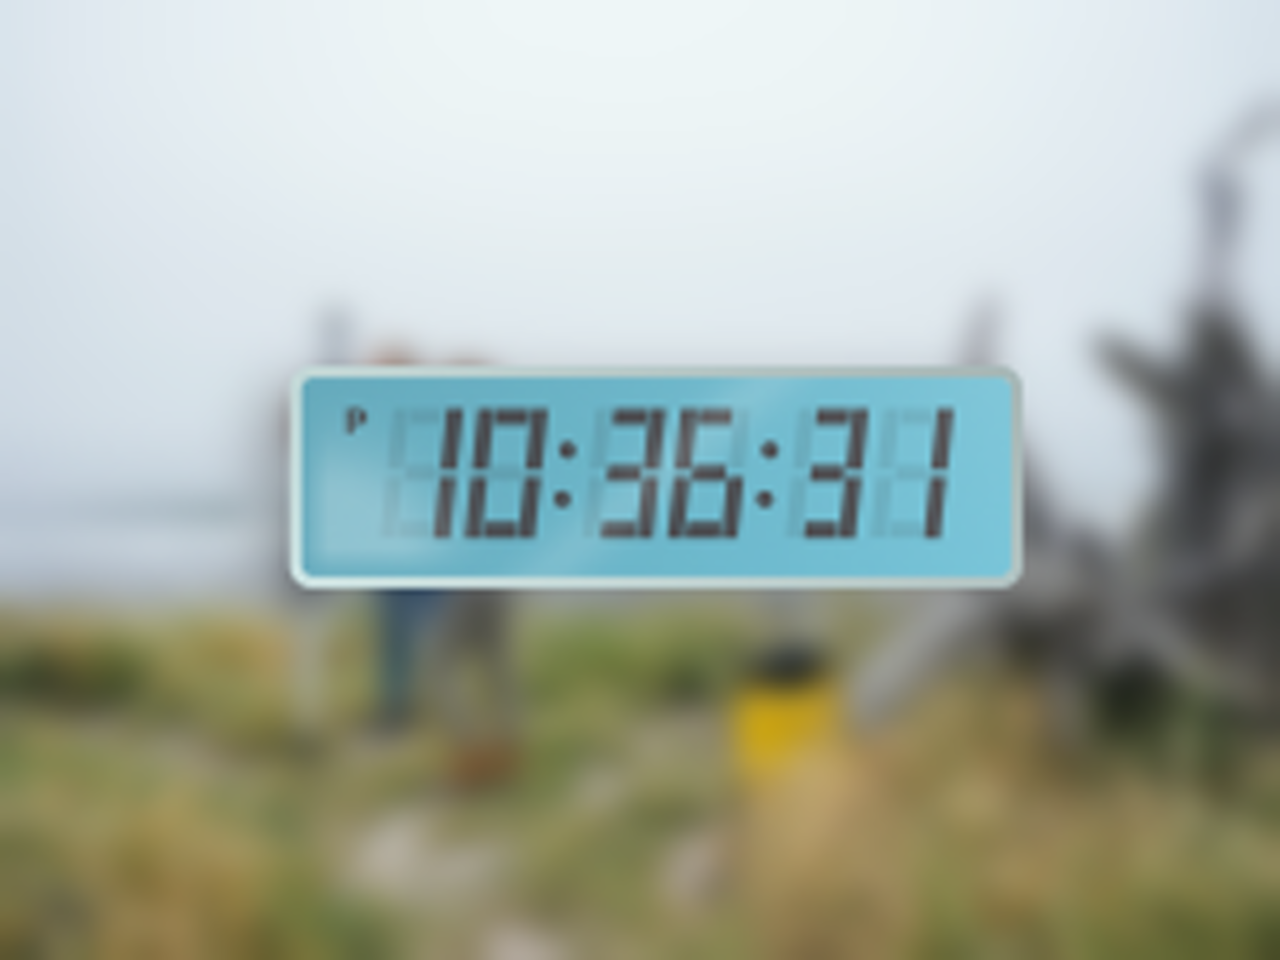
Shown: h=10 m=36 s=31
